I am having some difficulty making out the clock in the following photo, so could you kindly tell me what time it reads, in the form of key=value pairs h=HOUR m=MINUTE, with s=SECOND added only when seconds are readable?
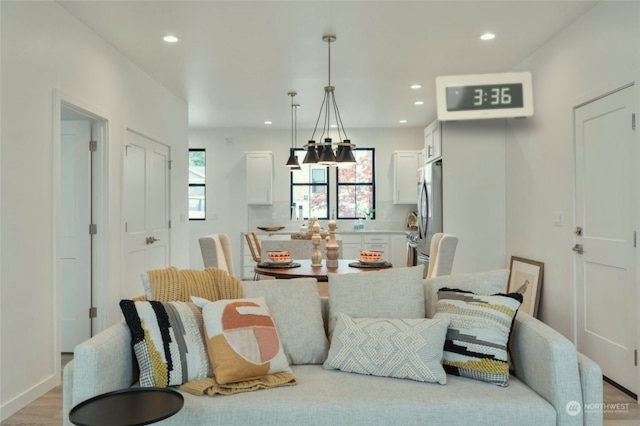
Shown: h=3 m=36
